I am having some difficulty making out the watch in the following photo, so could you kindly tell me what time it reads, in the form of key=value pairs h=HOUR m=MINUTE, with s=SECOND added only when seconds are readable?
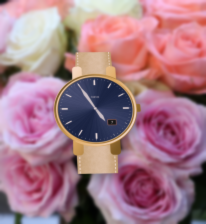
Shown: h=4 m=55
